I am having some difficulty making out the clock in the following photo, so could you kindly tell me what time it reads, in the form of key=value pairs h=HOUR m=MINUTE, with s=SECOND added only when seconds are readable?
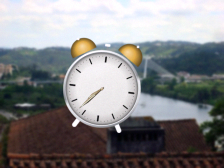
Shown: h=7 m=37
